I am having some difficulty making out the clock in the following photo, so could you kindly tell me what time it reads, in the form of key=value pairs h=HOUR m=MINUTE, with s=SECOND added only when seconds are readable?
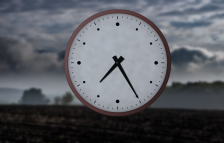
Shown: h=7 m=25
